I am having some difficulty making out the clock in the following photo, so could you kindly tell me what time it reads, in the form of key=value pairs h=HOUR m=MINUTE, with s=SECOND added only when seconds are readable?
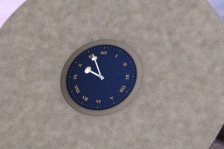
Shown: h=9 m=56
